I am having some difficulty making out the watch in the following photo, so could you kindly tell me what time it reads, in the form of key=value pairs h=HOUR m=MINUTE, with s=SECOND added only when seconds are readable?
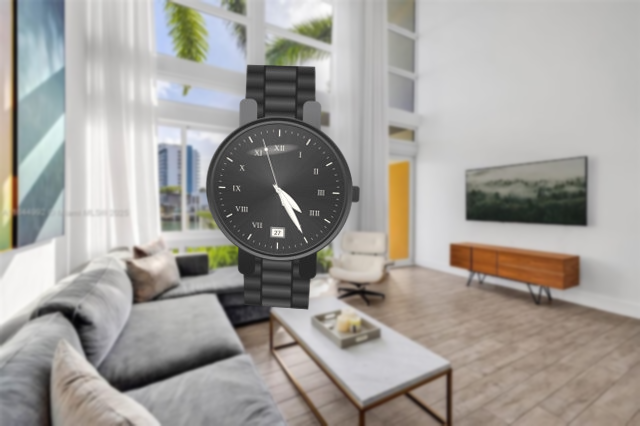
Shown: h=4 m=24 s=57
